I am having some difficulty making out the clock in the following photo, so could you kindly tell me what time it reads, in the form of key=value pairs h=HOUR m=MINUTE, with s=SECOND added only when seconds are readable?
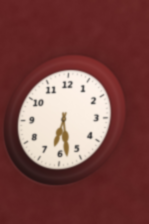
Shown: h=6 m=28
